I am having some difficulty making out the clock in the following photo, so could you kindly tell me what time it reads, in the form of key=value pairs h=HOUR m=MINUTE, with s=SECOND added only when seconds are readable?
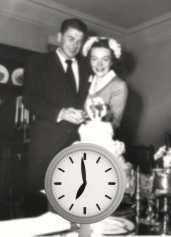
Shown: h=6 m=59
